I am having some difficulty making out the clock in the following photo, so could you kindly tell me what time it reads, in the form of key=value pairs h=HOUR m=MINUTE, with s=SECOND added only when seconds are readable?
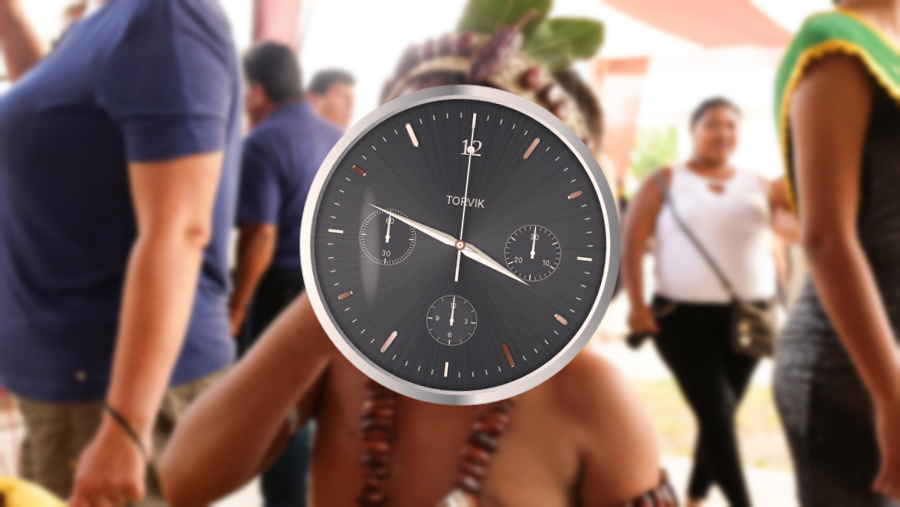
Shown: h=3 m=48
